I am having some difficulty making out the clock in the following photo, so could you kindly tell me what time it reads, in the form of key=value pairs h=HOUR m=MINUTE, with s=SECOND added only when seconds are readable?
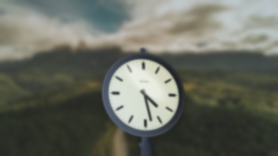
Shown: h=4 m=28
